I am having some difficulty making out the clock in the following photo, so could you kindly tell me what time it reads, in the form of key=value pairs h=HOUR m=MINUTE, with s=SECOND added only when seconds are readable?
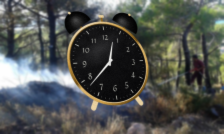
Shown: h=12 m=38
